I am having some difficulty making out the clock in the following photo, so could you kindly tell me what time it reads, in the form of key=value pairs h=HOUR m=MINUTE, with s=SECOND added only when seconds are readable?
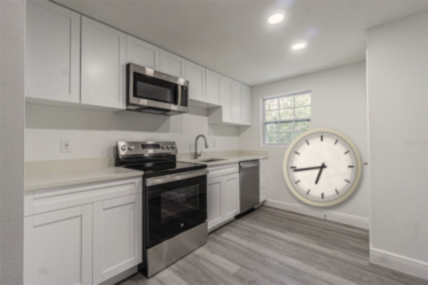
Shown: h=6 m=44
